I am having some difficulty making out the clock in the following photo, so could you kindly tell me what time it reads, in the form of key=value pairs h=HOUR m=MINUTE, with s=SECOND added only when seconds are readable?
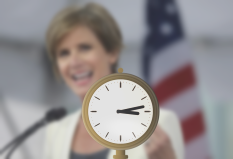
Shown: h=3 m=13
